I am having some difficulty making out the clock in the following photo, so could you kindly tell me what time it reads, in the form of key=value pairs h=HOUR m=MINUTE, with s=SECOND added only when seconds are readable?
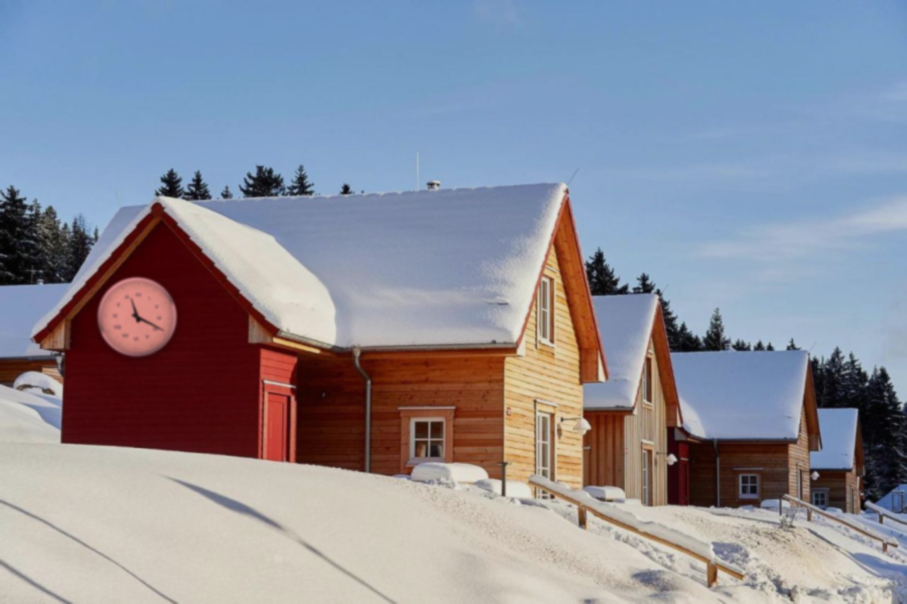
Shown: h=11 m=19
